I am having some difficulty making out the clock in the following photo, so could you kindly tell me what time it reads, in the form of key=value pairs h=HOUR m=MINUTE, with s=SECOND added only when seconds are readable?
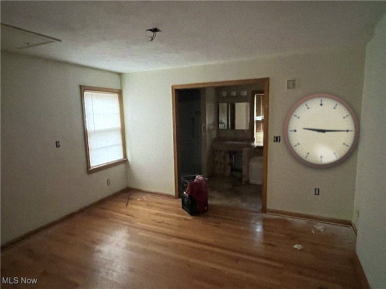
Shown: h=9 m=15
